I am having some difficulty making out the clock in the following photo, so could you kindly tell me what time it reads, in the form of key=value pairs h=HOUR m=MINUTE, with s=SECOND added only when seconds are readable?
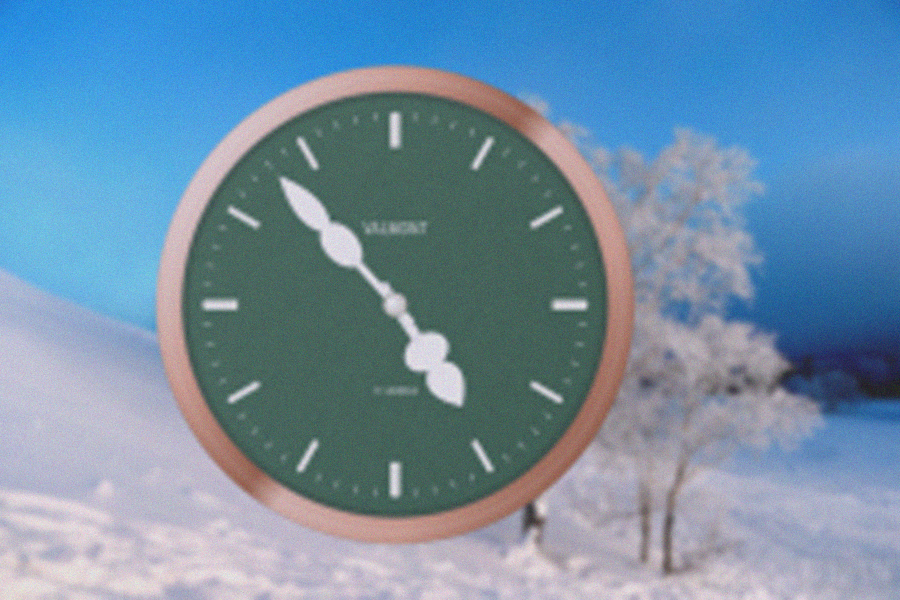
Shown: h=4 m=53
